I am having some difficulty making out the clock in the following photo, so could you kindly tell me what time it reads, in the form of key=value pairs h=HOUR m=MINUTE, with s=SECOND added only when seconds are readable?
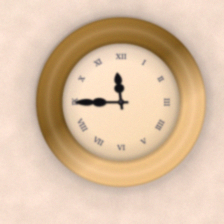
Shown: h=11 m=45
